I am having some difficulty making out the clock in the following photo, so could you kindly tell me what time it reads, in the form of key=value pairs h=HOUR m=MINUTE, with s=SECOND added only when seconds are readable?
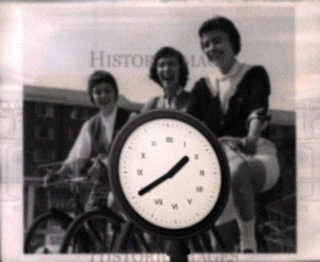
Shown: h=1 m=40
